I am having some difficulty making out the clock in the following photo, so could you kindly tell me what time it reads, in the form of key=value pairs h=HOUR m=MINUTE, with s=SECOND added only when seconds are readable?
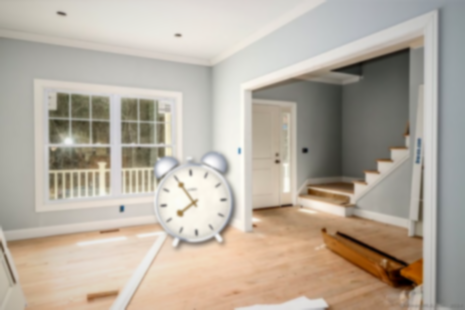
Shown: h=7 m=55
